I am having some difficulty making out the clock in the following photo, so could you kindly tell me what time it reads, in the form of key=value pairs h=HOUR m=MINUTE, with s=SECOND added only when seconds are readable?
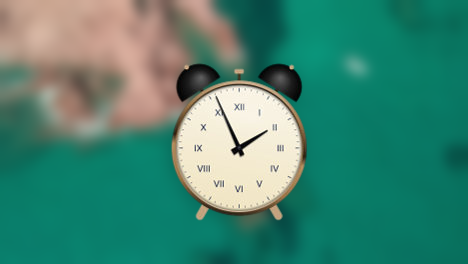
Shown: h=1 m=56
